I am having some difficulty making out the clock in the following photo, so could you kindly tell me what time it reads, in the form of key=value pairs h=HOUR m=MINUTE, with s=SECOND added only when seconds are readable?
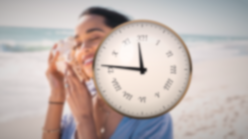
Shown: h=11 m=46
